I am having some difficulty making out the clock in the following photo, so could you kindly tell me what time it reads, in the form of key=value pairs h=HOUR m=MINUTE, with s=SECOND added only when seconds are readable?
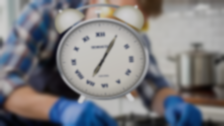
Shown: h=7 m=5
